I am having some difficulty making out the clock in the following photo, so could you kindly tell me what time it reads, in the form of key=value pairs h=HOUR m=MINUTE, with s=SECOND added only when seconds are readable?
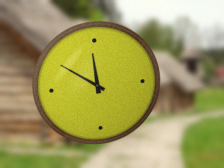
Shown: h=11 m=51
